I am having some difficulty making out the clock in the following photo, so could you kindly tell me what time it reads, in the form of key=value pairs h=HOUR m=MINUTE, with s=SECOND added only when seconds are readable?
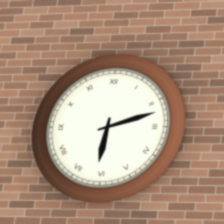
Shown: h=6 m=12
